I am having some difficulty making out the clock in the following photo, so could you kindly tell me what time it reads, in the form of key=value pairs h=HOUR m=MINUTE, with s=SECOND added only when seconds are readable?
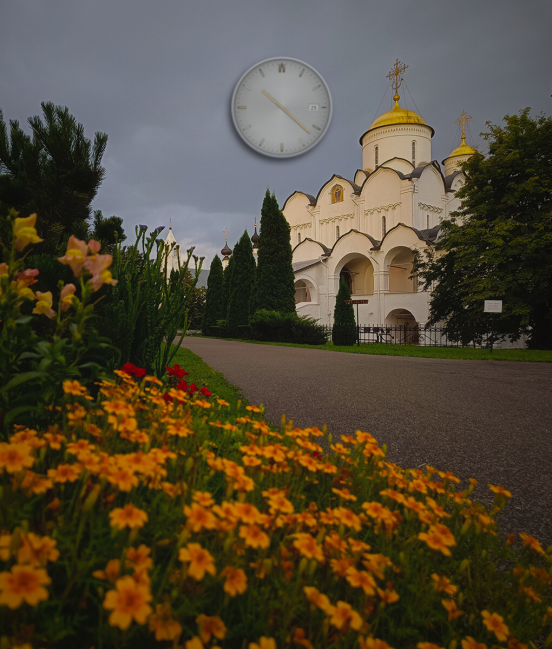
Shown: h=10 m=22
